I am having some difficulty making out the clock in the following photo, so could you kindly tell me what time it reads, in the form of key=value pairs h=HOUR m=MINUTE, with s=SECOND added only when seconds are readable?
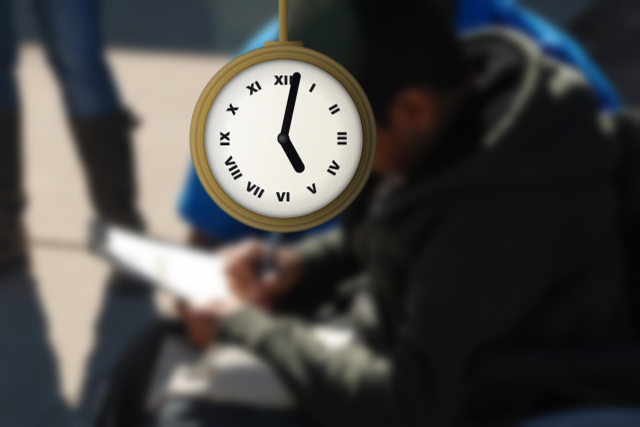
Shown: h=5 m=2
